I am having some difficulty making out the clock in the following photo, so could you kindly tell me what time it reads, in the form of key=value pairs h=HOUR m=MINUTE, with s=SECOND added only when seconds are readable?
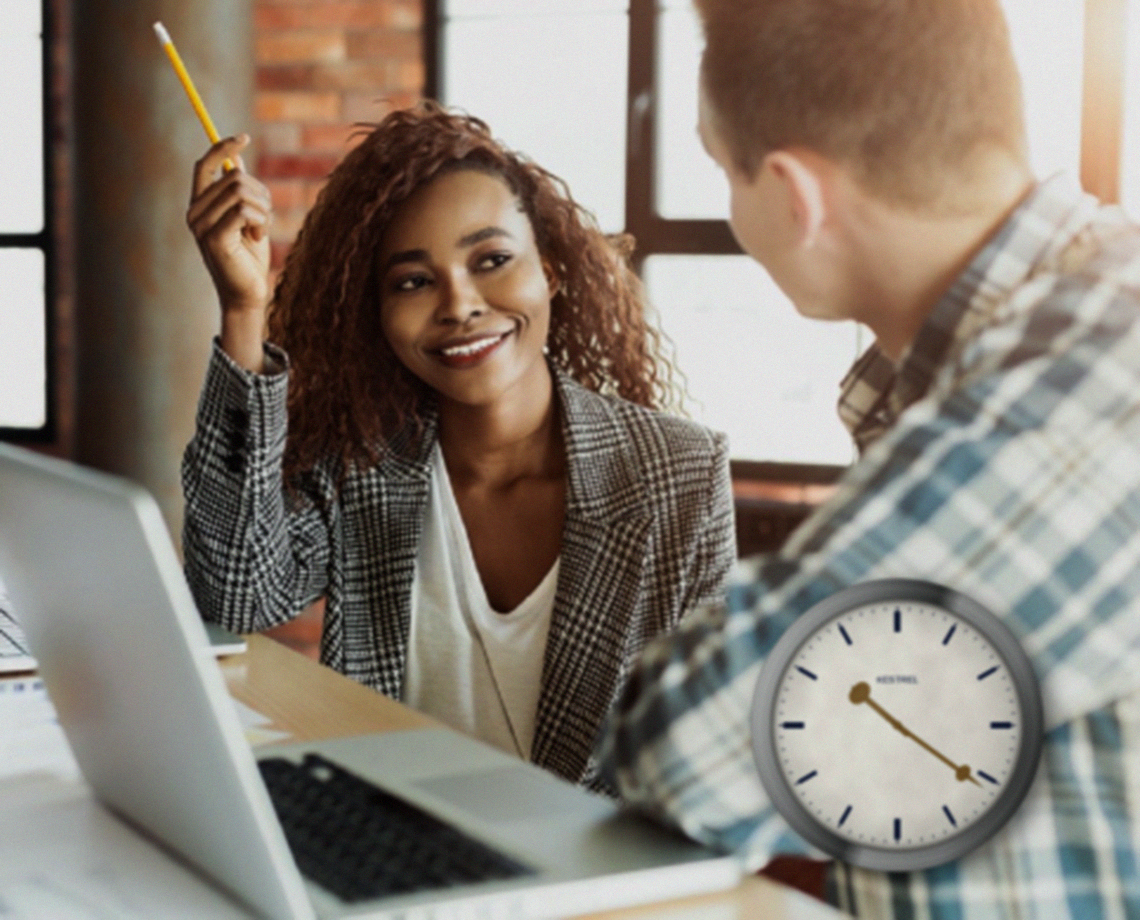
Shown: h=10 m=21
